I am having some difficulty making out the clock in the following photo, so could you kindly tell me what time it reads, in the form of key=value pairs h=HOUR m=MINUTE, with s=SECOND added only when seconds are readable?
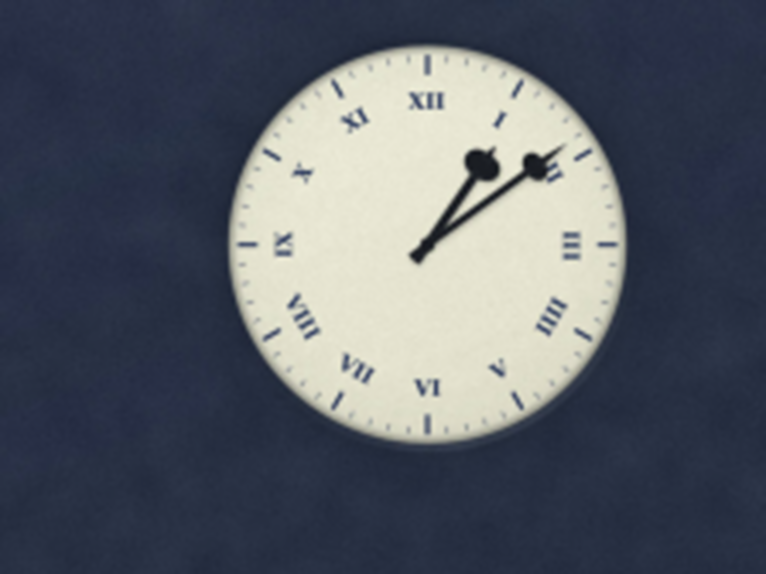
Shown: h=1 m=9
